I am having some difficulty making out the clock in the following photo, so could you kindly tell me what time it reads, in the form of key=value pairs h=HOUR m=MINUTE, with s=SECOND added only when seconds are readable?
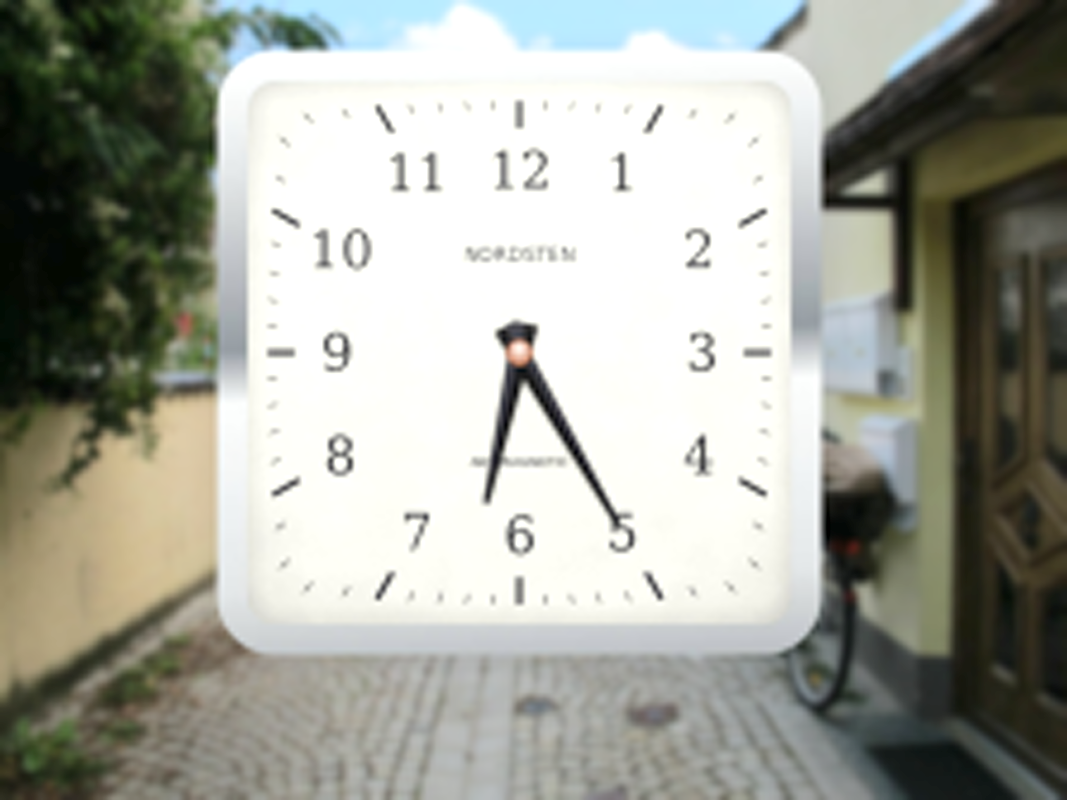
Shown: h=6 m=25
